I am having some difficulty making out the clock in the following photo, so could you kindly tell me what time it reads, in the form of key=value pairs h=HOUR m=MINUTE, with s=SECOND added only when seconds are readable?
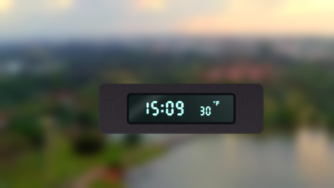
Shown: h=15 m=9
